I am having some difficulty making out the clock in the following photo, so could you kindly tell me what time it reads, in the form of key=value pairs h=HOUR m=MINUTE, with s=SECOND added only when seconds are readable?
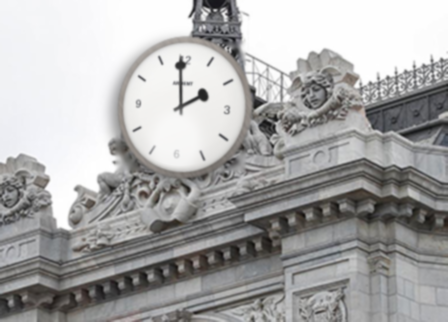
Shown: h=1 m=59
